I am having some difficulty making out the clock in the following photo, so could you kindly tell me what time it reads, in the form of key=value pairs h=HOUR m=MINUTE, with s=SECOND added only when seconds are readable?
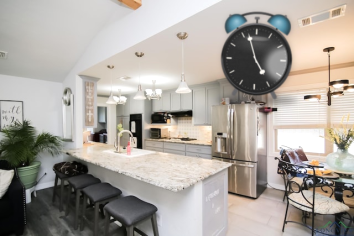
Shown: h=4 m=57
